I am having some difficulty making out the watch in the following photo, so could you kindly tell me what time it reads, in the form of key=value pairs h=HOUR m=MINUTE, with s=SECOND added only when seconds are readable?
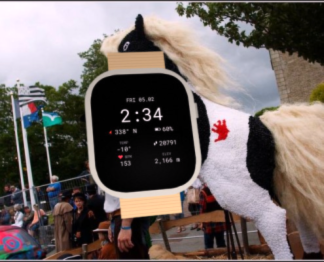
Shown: h=2 m=34
